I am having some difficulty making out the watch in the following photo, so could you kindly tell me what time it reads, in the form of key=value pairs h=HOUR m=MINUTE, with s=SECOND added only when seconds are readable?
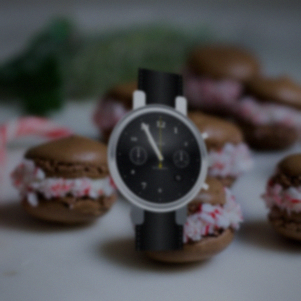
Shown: h=10 m=55
